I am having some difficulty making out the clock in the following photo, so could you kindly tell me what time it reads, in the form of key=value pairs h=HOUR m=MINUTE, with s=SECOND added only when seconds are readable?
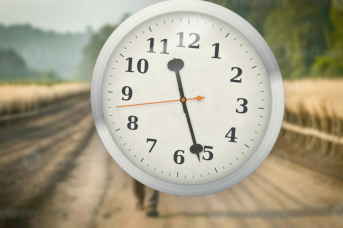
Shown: h=11 m=26 s=43
